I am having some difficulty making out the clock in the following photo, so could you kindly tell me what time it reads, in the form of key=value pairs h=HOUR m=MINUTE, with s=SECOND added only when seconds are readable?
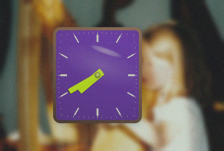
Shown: h=7 m=40
